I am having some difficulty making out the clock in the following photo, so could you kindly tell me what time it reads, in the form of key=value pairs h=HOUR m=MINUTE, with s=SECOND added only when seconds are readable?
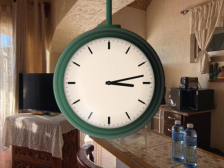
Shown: h=3 m=13
